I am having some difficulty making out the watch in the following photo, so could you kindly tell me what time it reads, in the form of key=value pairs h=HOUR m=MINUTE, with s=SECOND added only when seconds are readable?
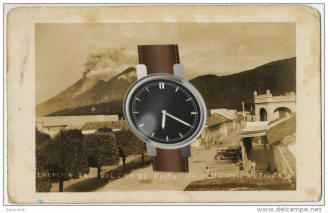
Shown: h=6 m=20
